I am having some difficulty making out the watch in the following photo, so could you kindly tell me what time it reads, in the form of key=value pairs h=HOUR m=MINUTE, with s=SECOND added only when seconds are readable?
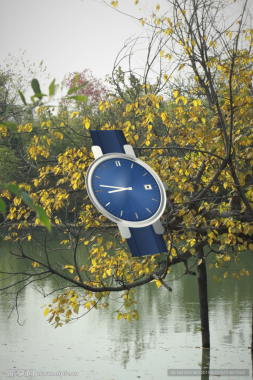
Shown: h=8 m=47
